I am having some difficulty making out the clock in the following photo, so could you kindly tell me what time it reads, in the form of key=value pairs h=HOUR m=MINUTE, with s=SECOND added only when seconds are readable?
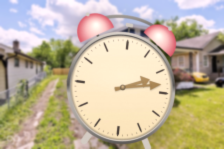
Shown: h=2 m=13
